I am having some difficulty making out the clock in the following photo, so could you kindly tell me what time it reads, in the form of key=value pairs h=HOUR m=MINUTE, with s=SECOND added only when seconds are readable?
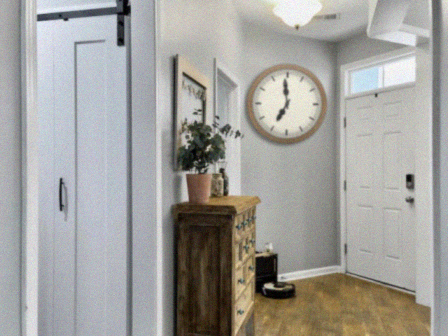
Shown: h=6 m=59
